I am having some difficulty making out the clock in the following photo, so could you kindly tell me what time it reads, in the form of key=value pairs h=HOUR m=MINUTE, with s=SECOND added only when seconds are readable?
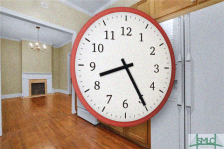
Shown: h=8 m=25
